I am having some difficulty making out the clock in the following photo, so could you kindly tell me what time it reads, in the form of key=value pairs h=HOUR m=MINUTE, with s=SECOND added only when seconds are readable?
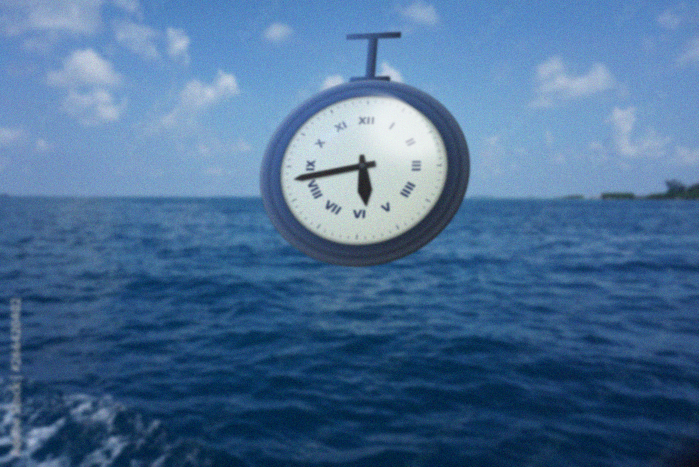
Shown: h=5 m=43
